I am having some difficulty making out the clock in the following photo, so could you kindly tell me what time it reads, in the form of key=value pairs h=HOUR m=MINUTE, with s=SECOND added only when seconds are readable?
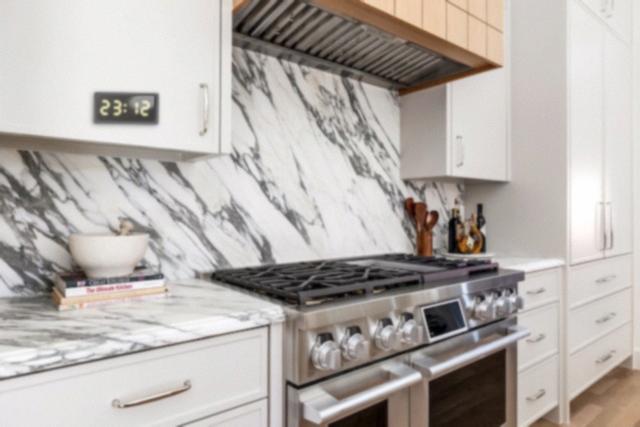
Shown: h=23 m=12
